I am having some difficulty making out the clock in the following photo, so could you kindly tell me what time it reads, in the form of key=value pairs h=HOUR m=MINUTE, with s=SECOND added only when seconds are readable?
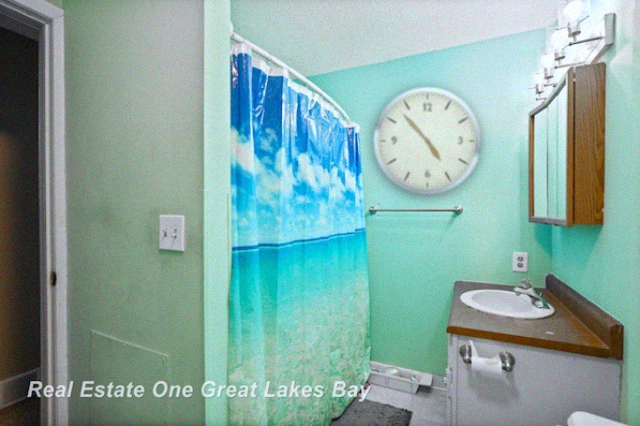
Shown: h=4 m=53
